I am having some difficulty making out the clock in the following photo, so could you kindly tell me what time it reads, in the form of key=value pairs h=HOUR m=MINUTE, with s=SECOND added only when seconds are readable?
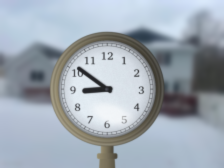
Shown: h=8 m=51
